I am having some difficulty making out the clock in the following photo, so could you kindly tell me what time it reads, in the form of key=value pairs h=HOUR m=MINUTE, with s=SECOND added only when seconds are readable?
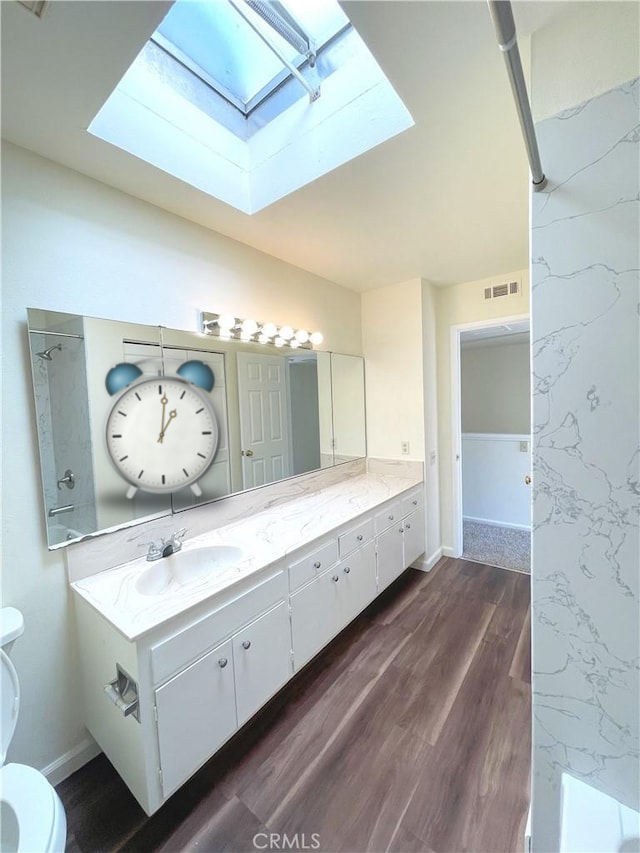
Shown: h=1 m=1
